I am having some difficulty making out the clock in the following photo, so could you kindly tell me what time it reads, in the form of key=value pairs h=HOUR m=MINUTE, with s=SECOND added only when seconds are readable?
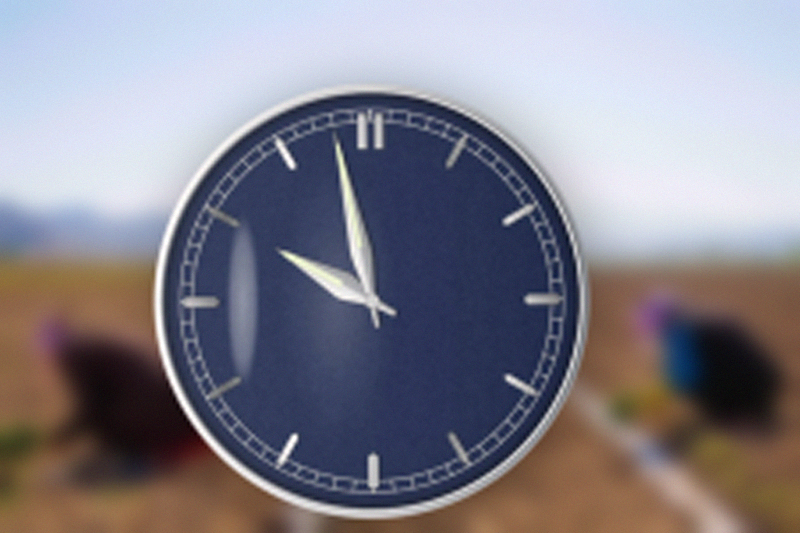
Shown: h=9 m=58
